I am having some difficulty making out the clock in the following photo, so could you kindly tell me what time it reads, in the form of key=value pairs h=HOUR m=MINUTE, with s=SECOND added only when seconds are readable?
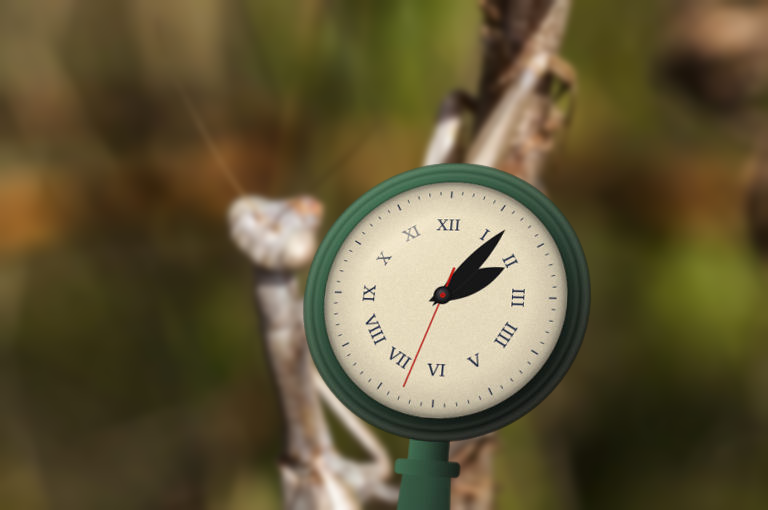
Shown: h=2 m=6 s=33
